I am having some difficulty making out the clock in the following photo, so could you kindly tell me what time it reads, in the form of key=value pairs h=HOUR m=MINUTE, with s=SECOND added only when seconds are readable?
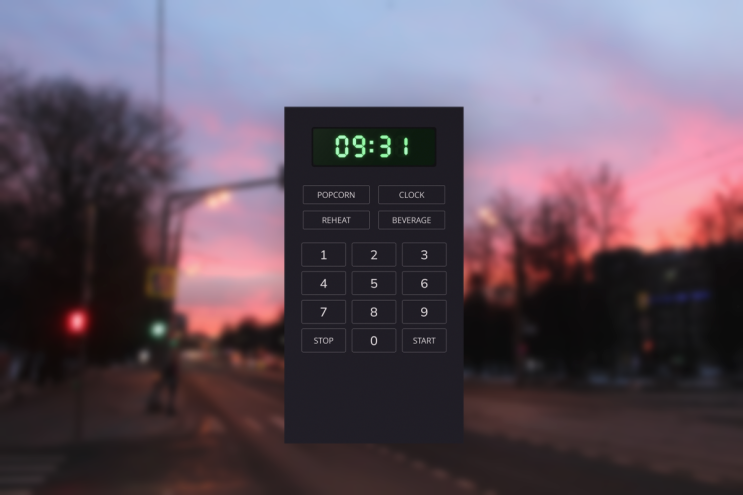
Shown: h=9 m=31
